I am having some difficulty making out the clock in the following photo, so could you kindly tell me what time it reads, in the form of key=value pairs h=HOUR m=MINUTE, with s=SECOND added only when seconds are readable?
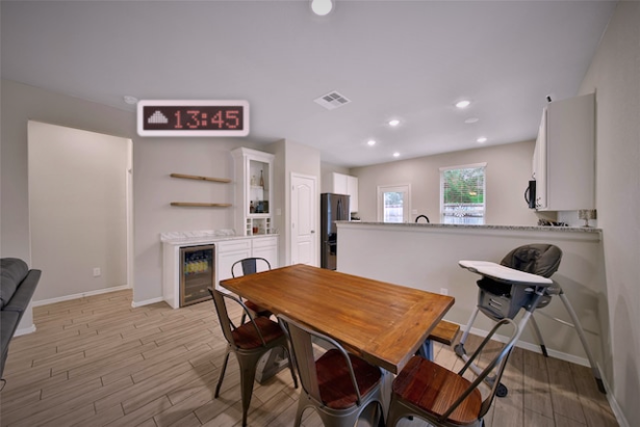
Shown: h=13 m=45
